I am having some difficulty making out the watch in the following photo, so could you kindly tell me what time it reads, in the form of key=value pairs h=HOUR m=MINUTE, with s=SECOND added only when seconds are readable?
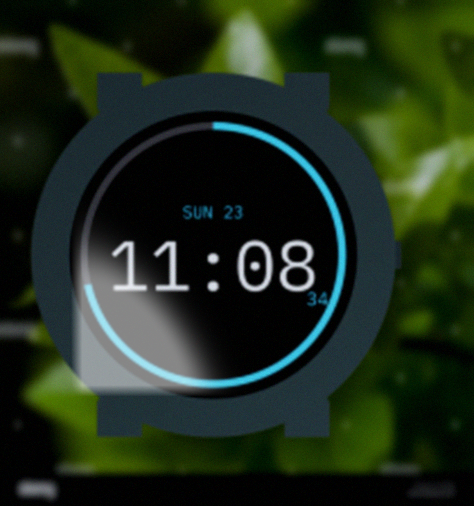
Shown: h=11 m=8 s=34
